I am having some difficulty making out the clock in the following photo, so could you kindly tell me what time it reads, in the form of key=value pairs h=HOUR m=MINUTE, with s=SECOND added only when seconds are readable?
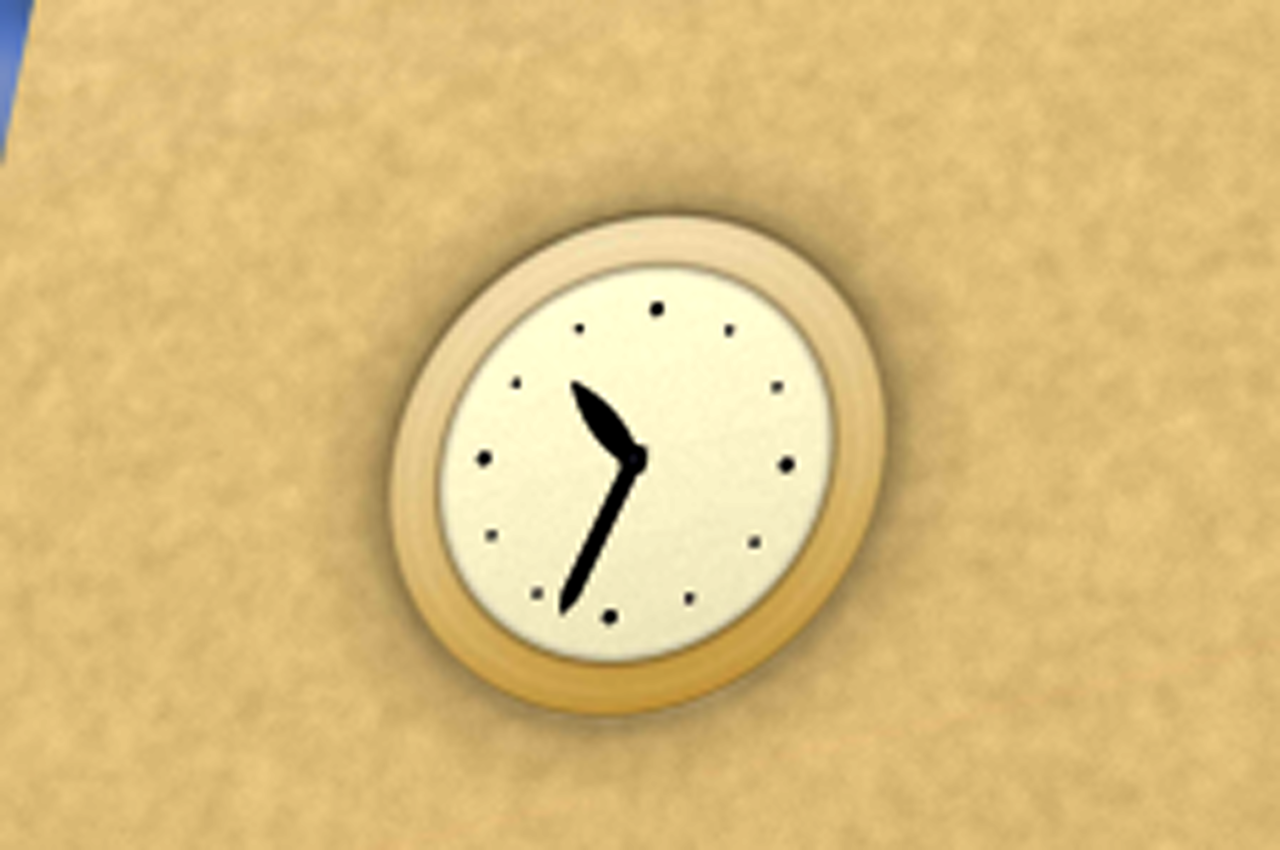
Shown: h=10 m=33
